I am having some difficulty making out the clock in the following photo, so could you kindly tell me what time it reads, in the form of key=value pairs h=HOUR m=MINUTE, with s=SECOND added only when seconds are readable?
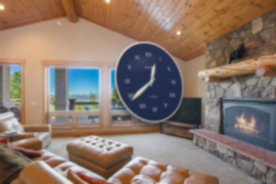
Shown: h=12 m=39
